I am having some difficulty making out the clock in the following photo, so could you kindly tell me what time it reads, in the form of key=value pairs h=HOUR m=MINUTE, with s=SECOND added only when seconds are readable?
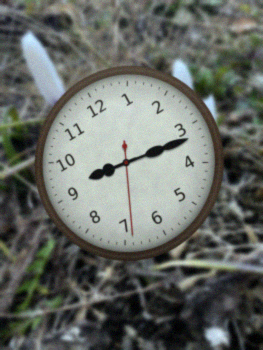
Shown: h=9 m=16 s=34
